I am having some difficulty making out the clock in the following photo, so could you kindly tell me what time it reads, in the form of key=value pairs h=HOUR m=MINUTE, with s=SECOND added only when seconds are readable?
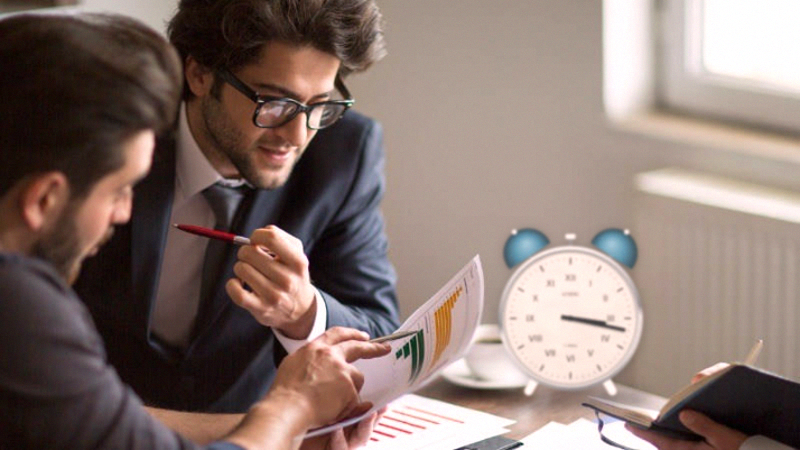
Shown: h=3 m=17
